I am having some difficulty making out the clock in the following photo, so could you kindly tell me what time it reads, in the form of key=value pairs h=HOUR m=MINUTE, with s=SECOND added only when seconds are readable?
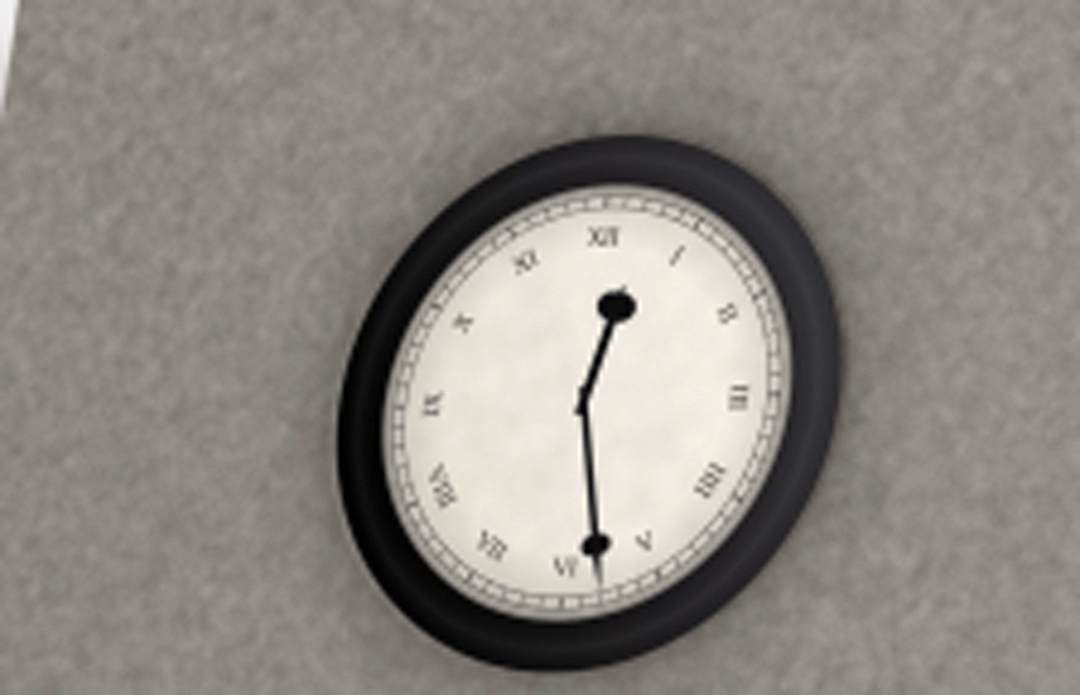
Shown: h=12 m=28
